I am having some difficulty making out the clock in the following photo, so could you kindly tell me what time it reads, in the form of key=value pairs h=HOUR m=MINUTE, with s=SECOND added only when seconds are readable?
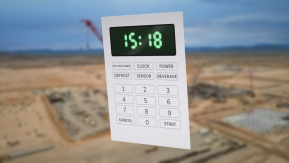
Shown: h=15 m=18
